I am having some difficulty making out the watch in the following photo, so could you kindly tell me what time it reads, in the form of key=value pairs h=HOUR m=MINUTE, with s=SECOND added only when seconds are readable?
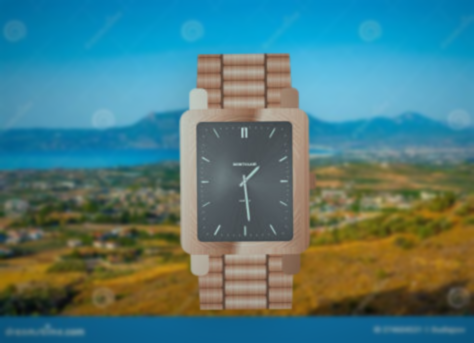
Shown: h=1 m=29
